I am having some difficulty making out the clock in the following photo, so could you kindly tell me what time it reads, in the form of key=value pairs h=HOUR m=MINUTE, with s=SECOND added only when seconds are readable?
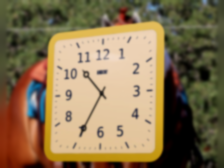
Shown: h=10 m=35
